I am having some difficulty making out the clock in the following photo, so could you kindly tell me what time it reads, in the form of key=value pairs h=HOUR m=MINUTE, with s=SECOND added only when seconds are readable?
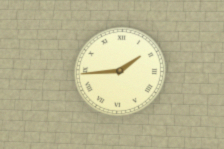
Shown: h=1 m=44
